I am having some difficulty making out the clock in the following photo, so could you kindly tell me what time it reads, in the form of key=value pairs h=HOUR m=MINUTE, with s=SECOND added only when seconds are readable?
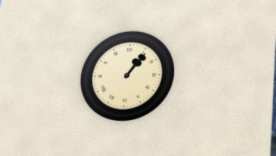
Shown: h=1 m=6
